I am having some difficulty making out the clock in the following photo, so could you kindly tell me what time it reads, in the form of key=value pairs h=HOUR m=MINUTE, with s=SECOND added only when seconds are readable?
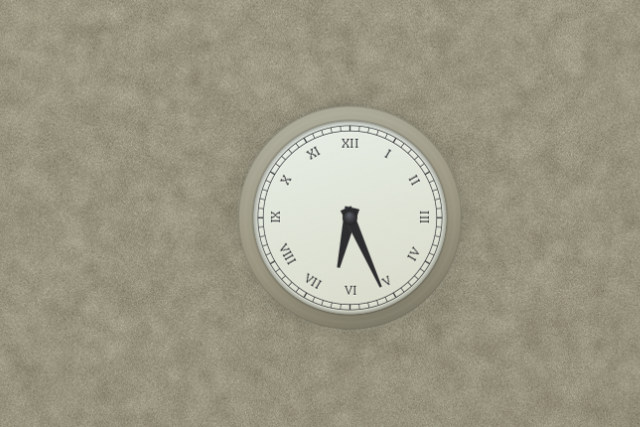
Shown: h=6 m=26
